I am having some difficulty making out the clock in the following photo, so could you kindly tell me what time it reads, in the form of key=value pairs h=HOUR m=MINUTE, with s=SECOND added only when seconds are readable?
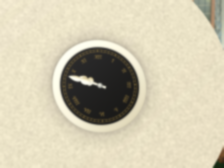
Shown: h=9 m=48
